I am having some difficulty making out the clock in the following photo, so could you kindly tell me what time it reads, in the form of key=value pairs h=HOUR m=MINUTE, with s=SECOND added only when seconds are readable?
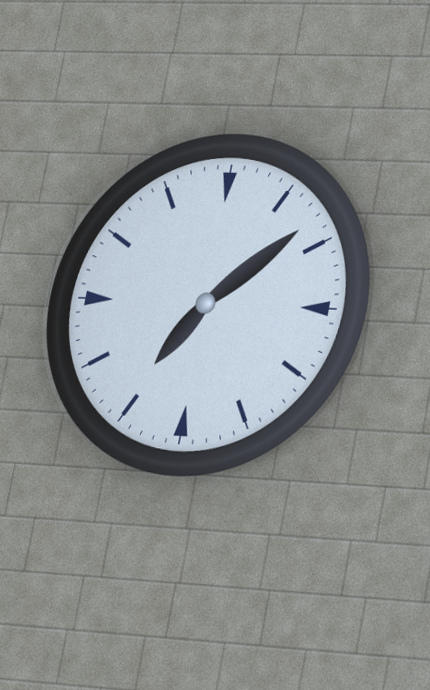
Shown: h=7 m=8
